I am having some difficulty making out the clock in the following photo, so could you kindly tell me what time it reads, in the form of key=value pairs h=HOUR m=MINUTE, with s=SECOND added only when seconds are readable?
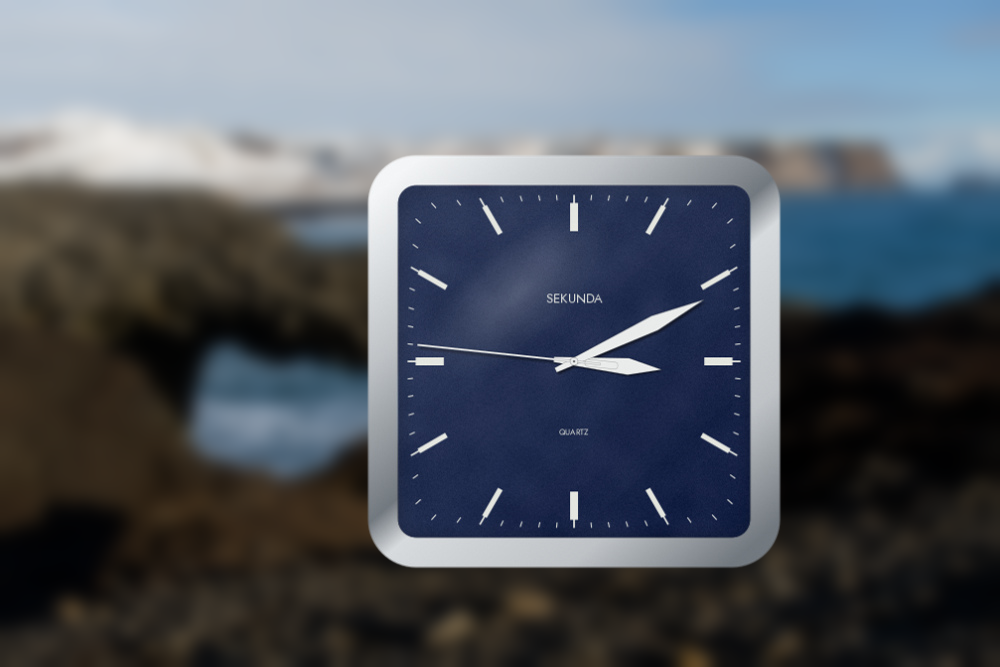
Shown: h=3 m=10 s=46
